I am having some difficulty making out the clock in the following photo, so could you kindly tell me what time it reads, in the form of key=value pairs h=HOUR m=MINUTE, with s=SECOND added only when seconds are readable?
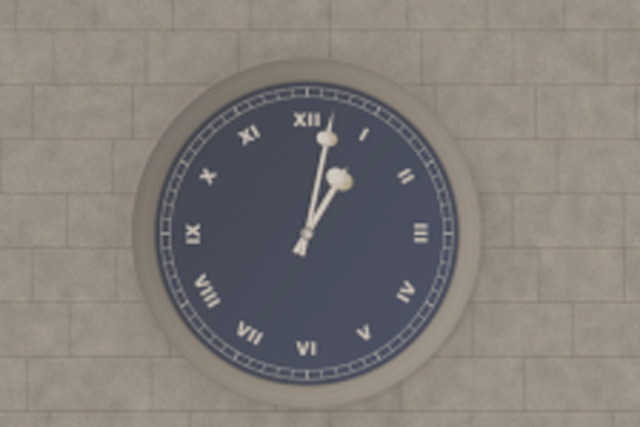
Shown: h=1 m=2
